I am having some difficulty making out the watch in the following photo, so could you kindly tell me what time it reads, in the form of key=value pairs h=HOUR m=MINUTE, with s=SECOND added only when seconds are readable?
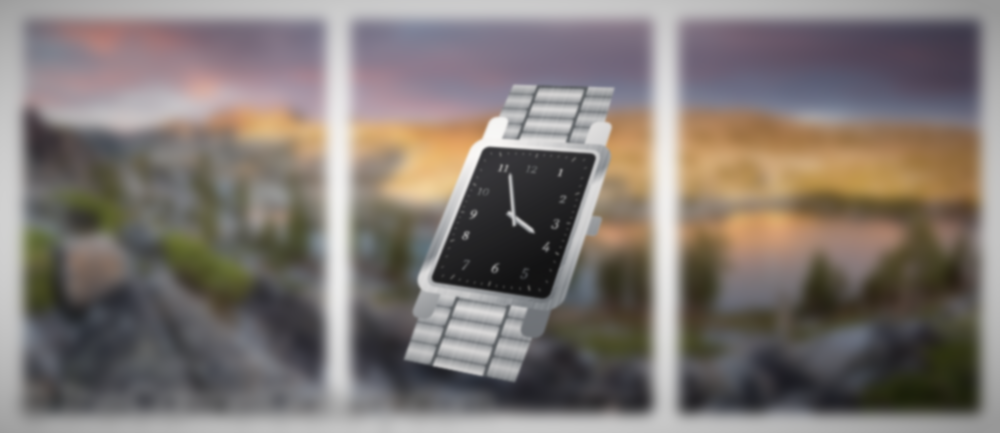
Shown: h=3 m=56
